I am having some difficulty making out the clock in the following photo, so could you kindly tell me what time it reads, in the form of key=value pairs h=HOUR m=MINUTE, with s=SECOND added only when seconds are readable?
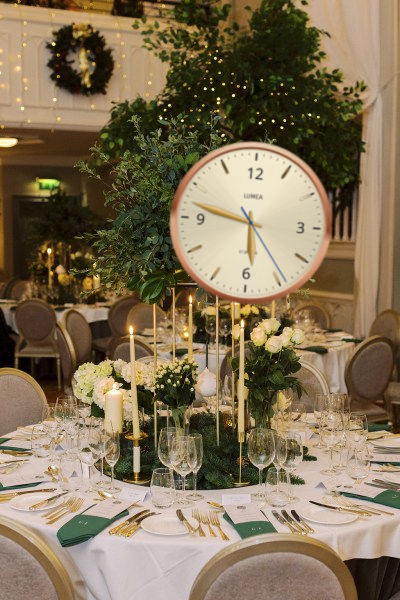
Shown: h=5 m=47 s=24
